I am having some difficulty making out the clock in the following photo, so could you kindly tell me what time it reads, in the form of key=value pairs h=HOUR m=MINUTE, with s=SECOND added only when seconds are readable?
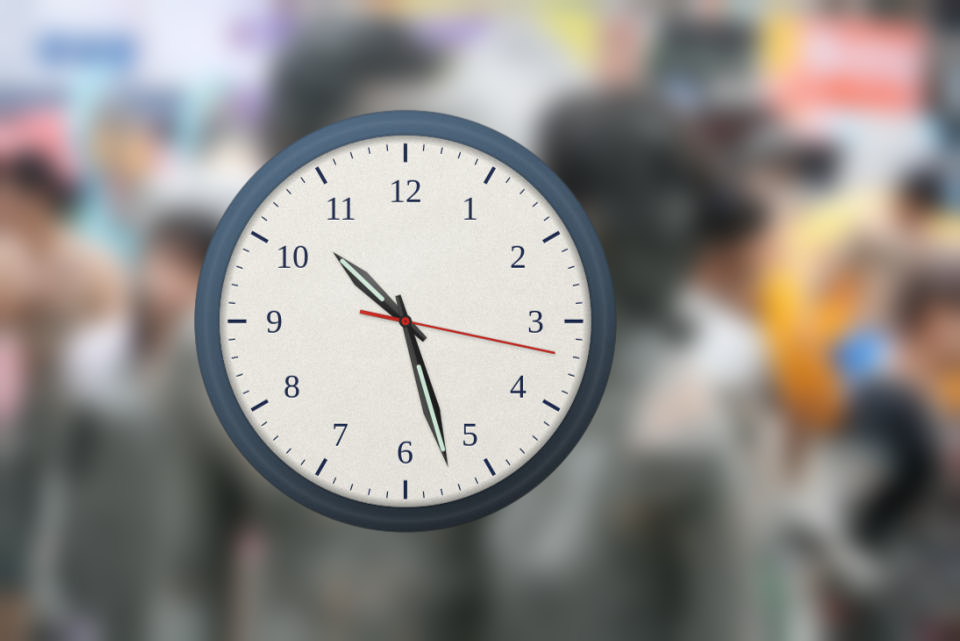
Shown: h=10 m=27 s=17
